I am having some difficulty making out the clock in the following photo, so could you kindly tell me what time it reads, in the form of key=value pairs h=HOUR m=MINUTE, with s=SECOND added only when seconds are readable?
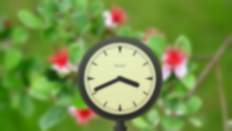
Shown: h=3 m=41
